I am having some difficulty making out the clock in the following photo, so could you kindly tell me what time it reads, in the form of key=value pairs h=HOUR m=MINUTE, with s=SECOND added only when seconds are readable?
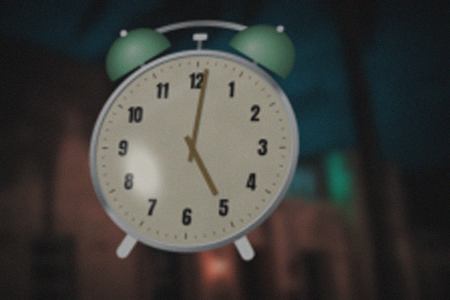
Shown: h=5 m=1
